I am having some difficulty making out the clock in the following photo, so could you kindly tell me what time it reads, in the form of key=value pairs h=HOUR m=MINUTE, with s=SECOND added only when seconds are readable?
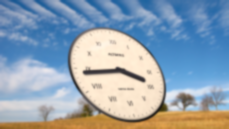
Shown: h=3 m=44
